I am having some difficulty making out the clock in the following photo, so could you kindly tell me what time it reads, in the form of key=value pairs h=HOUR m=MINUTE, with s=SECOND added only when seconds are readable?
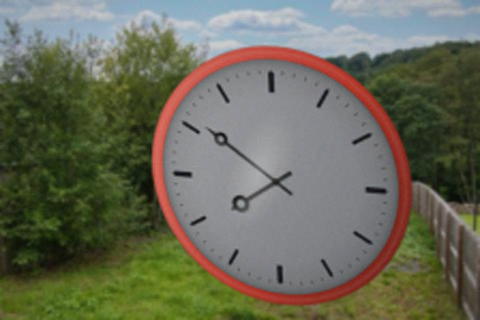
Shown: h=7 m=51
